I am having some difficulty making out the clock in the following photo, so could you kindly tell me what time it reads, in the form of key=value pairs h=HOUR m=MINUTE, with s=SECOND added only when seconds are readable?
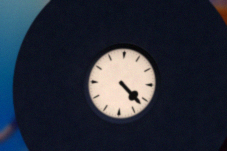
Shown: h=4 m=22
